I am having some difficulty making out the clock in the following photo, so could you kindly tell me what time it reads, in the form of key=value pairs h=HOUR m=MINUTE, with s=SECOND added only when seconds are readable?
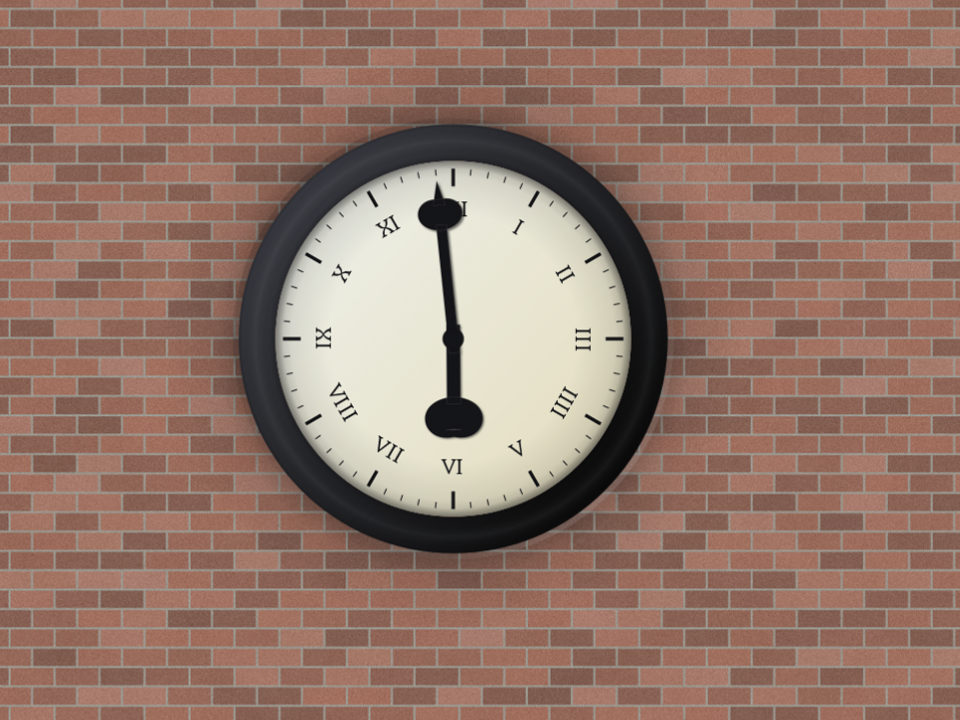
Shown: h=5 m=59
